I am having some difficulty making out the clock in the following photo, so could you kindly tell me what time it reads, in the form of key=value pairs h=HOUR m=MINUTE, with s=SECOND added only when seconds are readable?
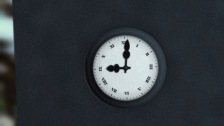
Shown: h=9 m=1
